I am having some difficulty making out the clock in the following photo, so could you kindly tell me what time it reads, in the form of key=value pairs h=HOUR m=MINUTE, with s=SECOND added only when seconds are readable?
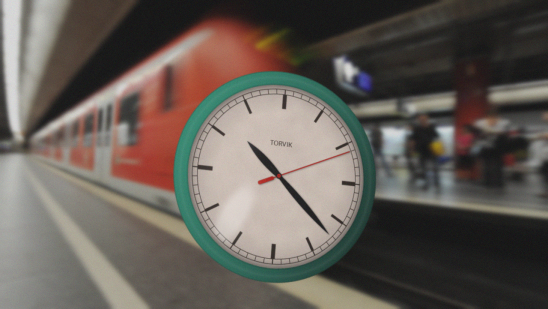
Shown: h=10 m=22 s=11
